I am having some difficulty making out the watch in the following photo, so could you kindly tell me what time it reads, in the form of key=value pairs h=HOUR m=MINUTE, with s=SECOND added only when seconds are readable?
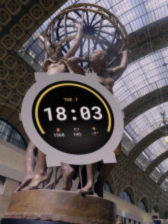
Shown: h=18 m=3
